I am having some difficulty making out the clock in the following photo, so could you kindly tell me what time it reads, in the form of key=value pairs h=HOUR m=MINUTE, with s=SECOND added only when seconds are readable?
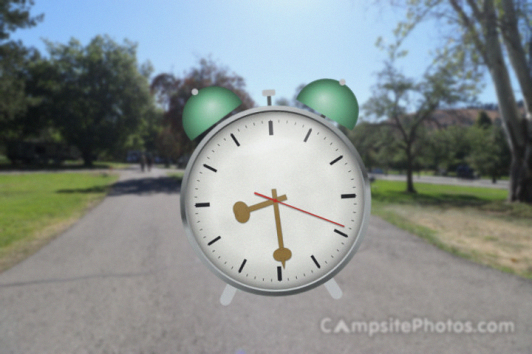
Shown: h=8 m=29 s=19
